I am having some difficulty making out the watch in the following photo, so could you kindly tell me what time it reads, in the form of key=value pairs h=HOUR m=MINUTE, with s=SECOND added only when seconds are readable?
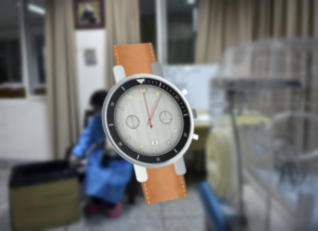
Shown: h=1 m=6
